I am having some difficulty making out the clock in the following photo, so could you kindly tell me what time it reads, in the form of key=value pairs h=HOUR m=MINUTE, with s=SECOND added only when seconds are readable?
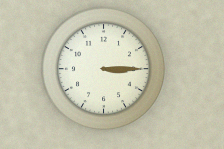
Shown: h=3 m=15
